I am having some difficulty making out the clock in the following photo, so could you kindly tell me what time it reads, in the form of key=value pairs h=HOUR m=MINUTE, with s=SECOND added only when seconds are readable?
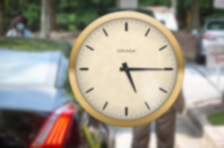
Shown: h=5 m=15
